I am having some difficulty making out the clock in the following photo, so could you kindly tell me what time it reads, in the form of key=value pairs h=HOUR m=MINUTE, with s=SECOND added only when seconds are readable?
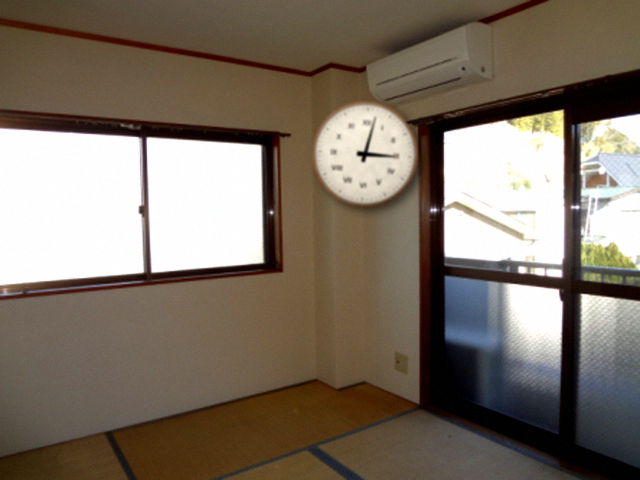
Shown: h=3 m=2
